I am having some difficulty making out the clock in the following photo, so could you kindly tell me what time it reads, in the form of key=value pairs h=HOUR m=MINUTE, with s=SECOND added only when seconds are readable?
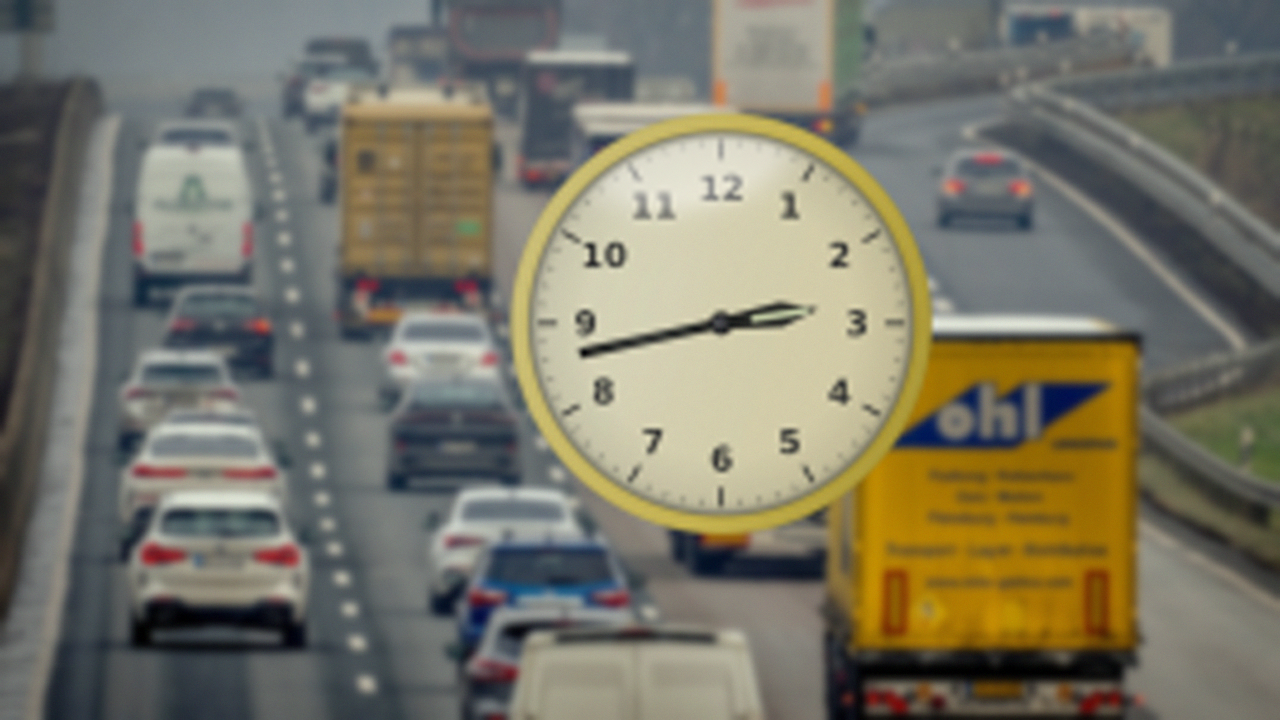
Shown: h=2 m=43
